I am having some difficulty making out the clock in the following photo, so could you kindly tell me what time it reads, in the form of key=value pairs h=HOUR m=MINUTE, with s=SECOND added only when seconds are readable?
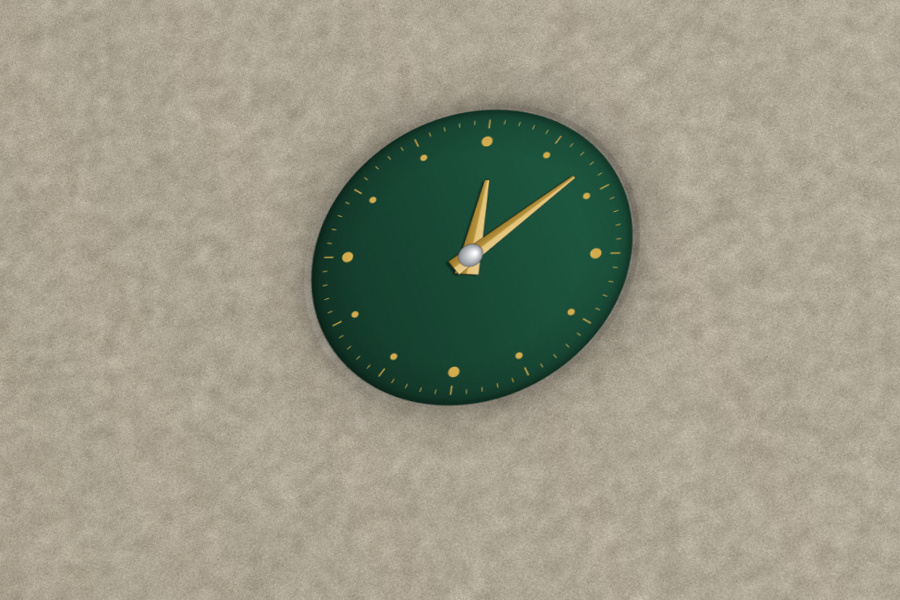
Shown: h=12 m=8
